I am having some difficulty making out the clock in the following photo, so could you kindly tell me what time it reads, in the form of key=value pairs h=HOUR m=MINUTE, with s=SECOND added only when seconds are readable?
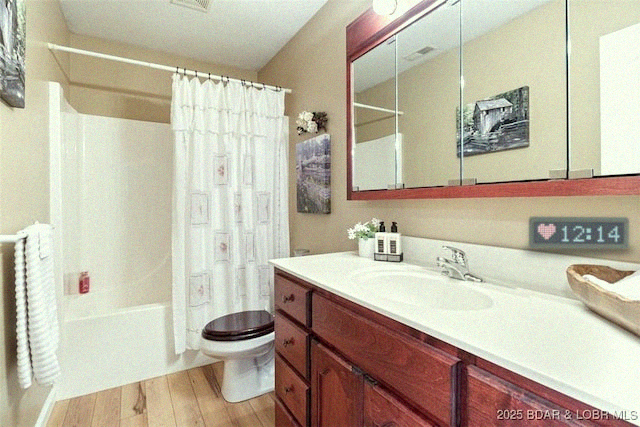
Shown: h=12 m=14
